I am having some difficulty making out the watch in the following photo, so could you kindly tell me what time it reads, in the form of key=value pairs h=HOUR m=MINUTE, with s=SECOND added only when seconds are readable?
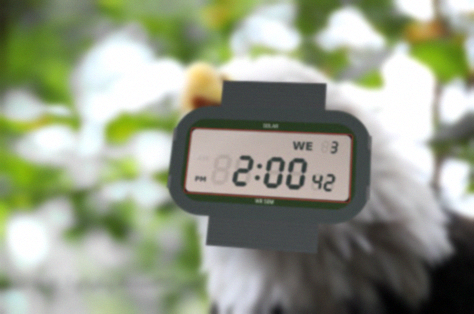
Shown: h=2 m=0 s=42
